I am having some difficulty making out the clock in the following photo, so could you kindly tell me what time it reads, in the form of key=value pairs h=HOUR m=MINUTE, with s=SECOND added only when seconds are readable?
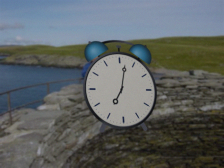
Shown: h=7 m=2
